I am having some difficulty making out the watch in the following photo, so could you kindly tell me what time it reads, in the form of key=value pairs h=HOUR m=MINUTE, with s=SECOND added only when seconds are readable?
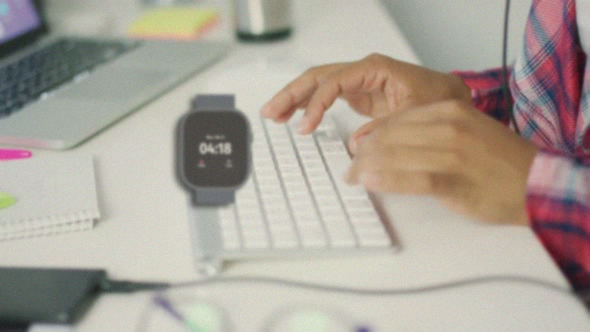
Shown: h=4 m=18
